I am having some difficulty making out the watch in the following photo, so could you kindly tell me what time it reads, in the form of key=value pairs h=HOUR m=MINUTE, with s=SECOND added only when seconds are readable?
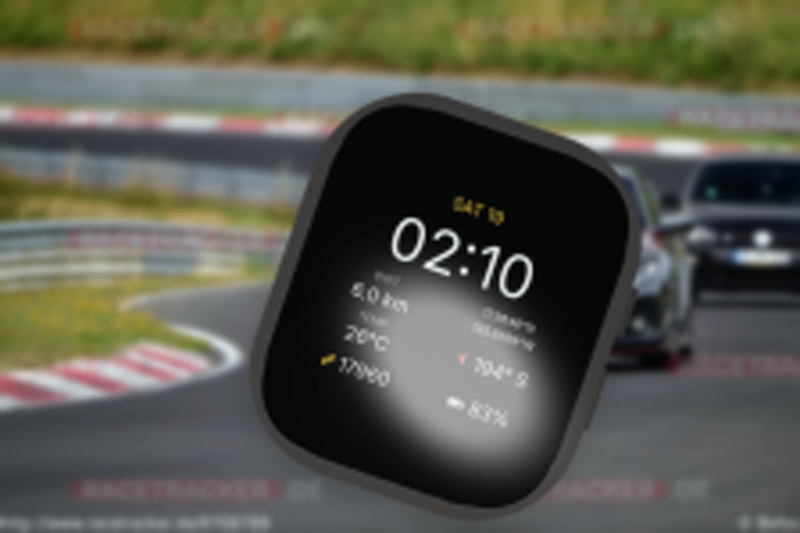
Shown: h=2 m=10
